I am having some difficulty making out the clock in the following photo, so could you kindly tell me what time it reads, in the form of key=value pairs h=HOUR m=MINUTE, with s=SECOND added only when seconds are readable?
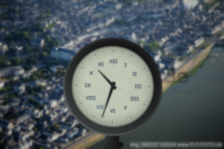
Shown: h=10 m=33
